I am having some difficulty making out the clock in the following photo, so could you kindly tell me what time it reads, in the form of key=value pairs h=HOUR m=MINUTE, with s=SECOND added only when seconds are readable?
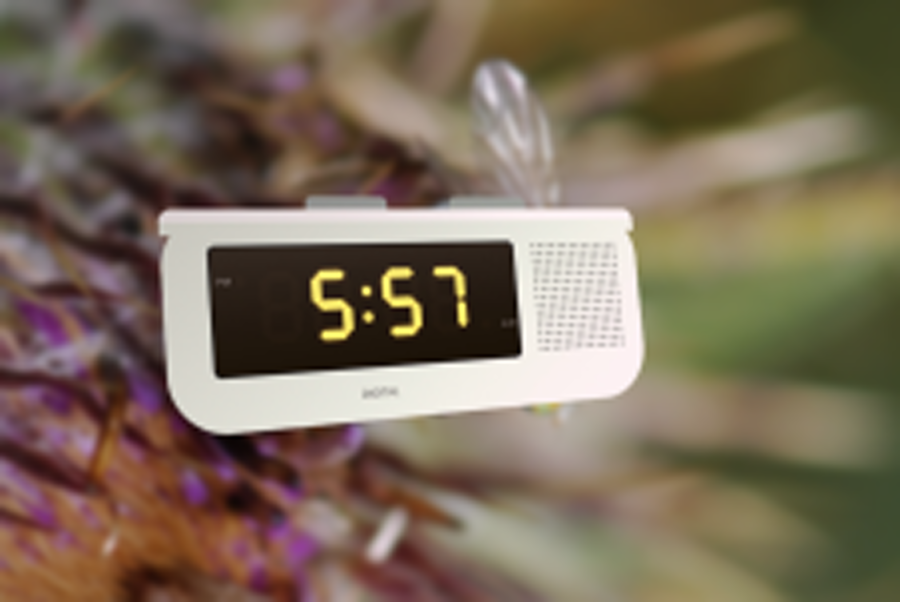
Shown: h=5 m=57
